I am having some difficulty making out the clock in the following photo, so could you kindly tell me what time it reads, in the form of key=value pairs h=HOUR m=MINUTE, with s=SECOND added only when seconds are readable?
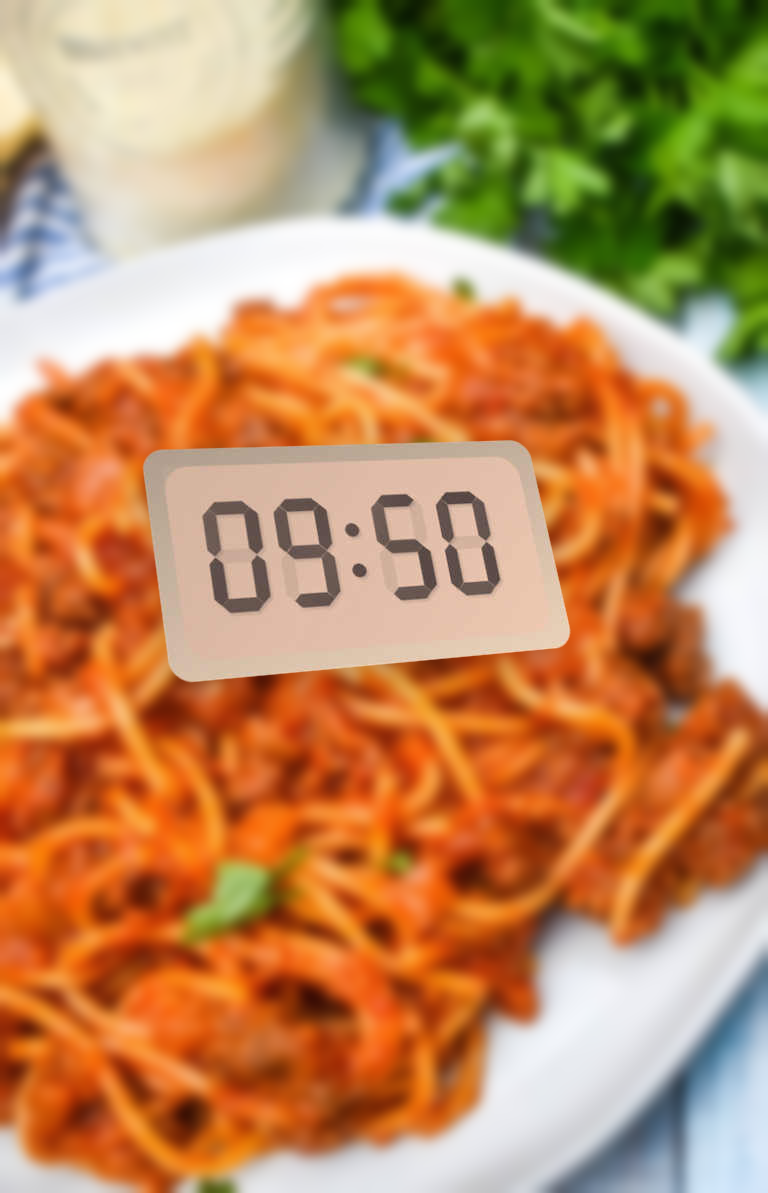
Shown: h=9 m=50
